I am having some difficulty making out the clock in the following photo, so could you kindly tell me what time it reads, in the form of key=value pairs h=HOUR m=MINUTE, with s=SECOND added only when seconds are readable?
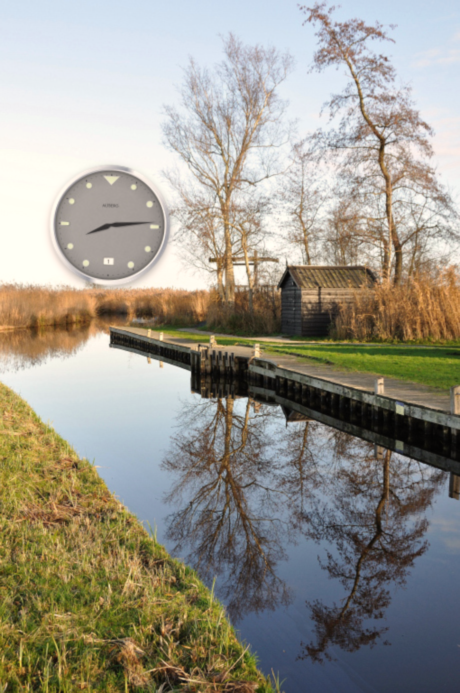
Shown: h=8 m=14
